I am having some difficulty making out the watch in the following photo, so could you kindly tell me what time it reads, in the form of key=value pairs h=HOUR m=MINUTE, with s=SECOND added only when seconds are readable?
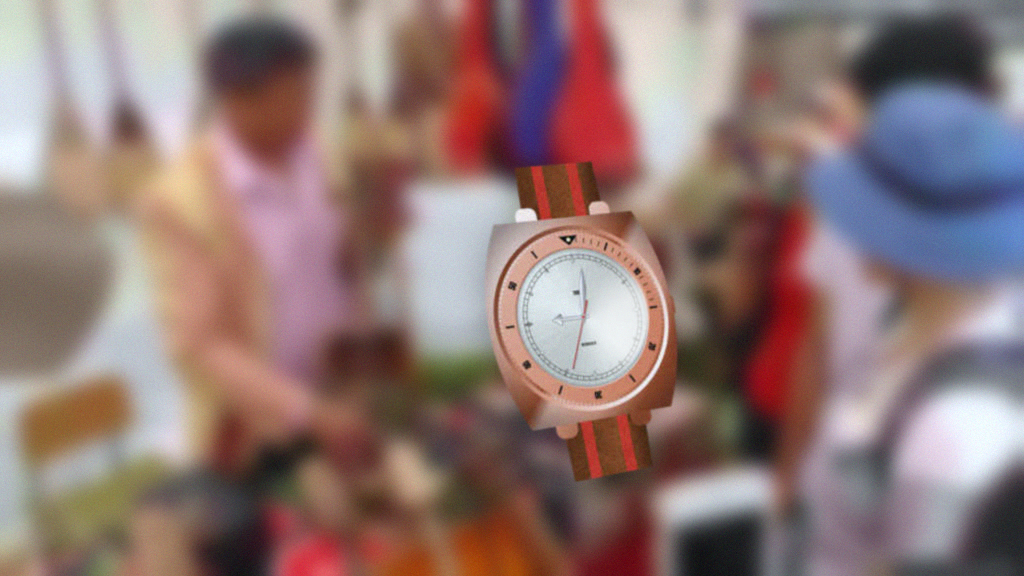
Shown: h=9 m=1 s=34
